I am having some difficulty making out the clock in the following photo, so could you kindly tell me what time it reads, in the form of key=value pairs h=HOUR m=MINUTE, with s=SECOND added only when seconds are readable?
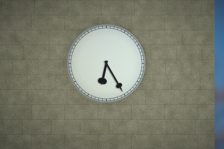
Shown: h=6 m=25
